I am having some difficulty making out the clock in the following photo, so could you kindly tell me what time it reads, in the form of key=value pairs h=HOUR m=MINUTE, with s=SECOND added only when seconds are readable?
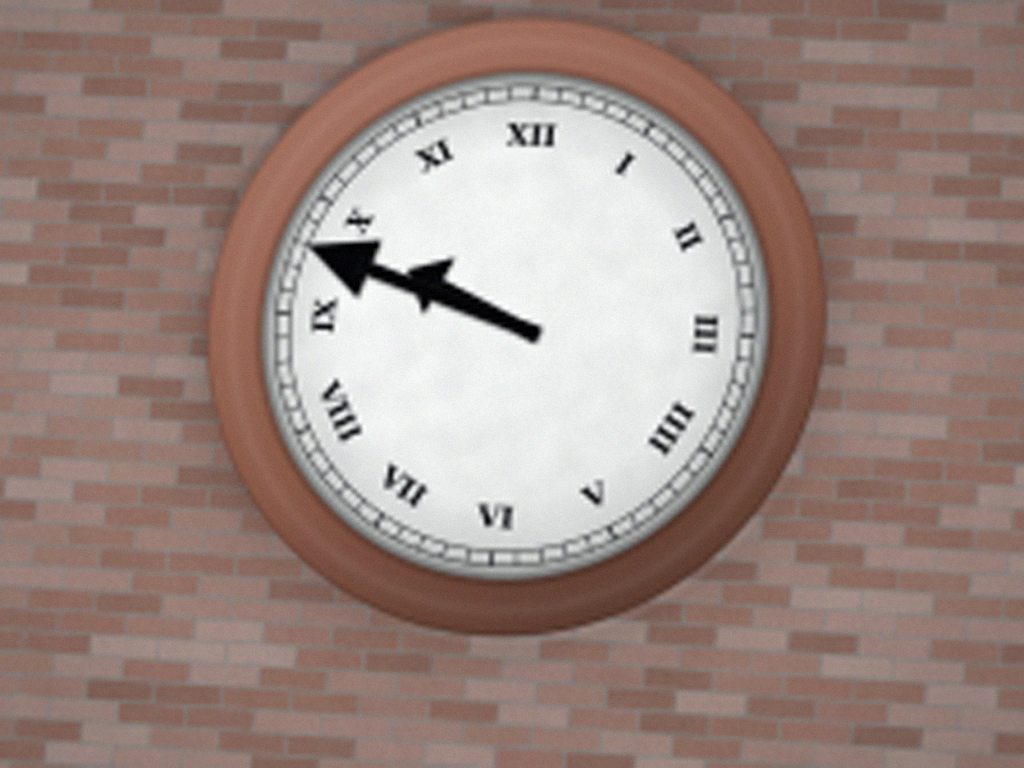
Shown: h=9 m=48
